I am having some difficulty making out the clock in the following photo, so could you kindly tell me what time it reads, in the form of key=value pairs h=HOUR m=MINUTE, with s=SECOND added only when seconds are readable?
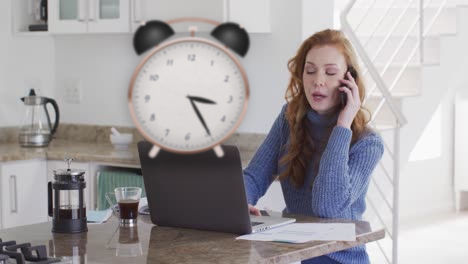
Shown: h=3 m=25
